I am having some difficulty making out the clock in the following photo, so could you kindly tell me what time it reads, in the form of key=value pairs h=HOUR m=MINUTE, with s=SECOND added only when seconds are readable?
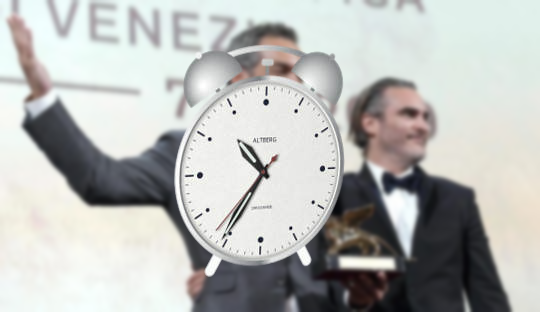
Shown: h=10 m=35 s=37
